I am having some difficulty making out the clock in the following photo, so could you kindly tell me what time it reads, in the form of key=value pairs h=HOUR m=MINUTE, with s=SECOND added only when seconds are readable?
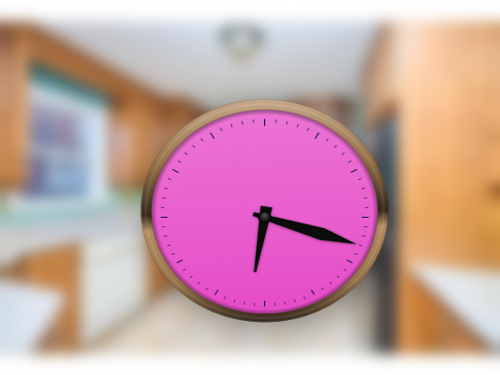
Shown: h=6 m=18
